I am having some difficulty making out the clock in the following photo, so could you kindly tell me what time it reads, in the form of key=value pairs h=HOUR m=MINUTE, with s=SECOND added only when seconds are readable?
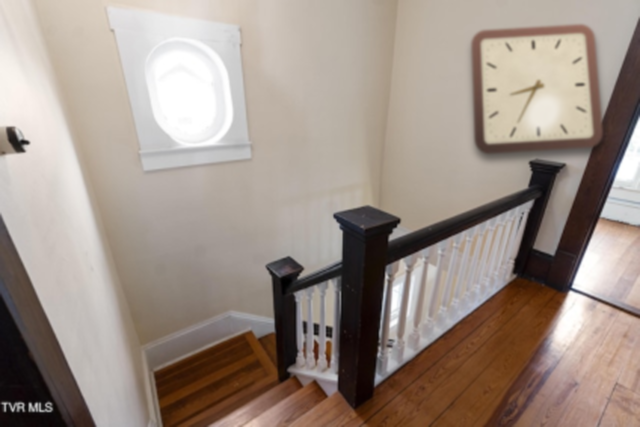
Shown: h=8 m=35
